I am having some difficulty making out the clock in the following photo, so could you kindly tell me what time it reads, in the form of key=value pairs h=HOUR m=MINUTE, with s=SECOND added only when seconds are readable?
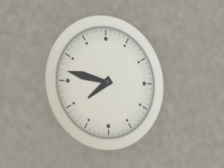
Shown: h=7 m=47
